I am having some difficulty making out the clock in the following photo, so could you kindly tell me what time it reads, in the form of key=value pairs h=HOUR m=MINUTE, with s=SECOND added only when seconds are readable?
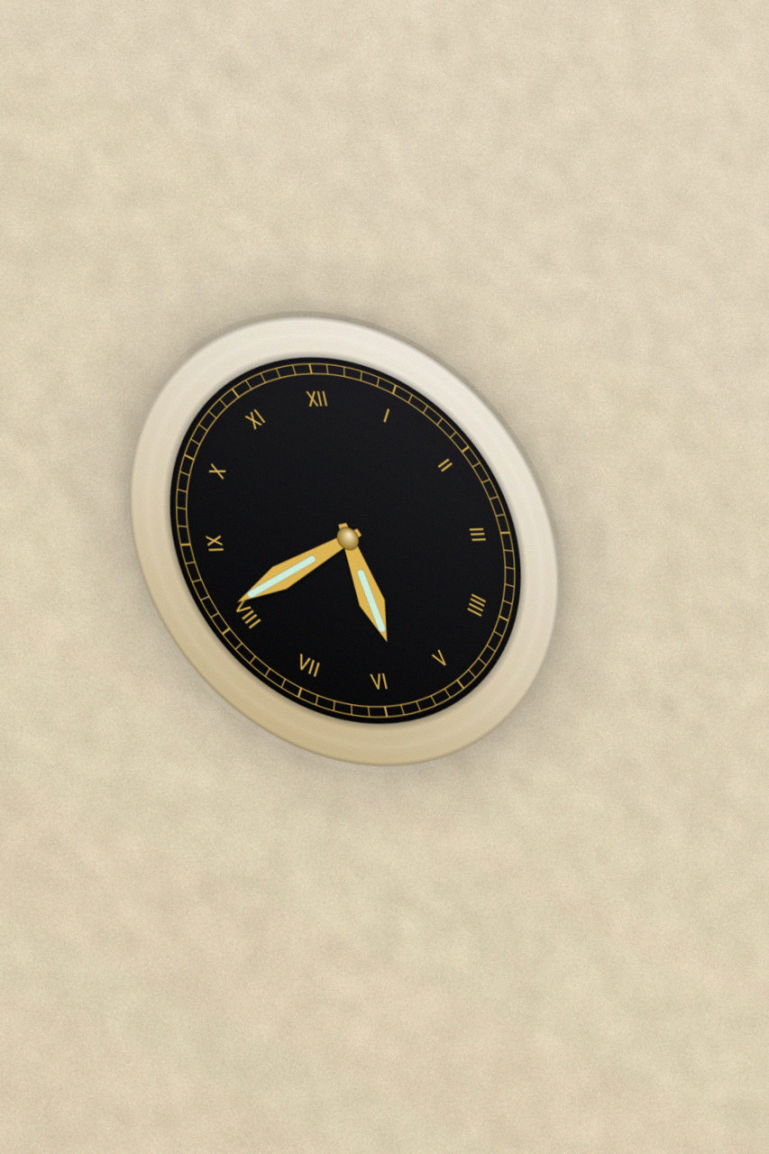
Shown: h=5 m=41
